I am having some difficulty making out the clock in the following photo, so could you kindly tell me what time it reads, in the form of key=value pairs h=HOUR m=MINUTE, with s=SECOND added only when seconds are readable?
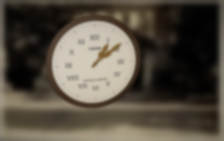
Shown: h=1 m=9
